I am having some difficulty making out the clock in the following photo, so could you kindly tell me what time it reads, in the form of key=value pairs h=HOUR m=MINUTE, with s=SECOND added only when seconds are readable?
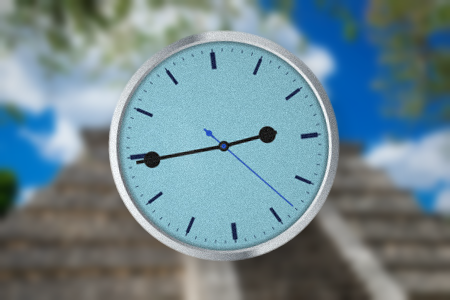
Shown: h=2 m=44 s=23
